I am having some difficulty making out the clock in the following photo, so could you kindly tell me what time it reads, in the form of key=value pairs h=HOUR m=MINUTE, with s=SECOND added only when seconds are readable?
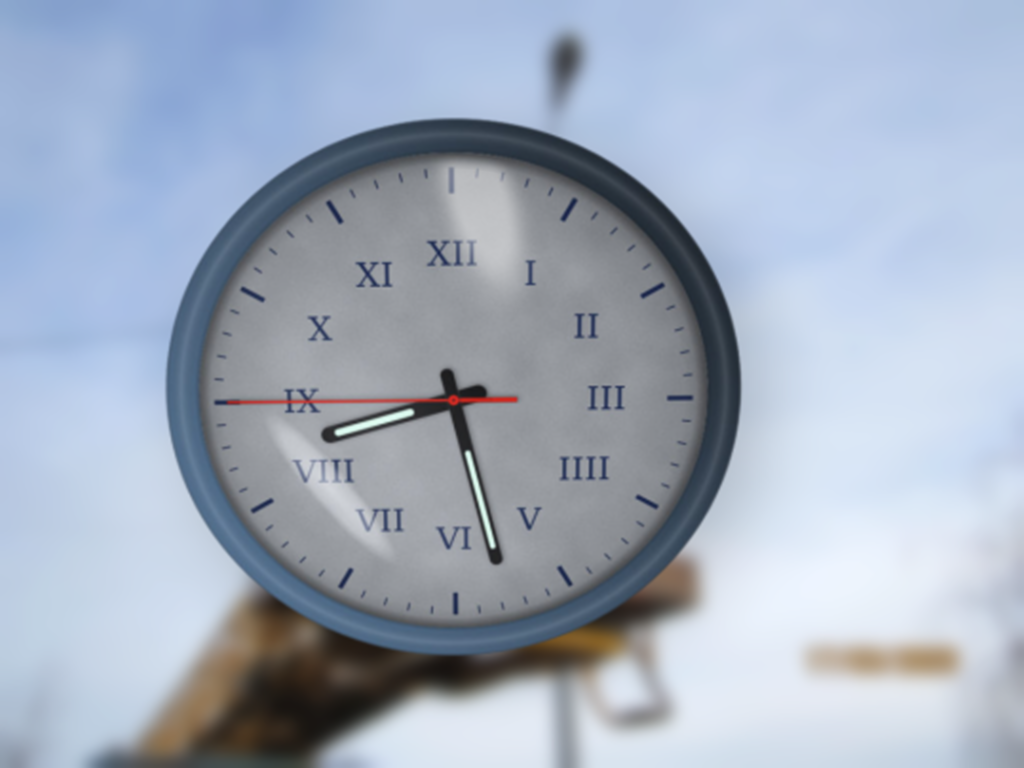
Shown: h=8 m=27 s=45
